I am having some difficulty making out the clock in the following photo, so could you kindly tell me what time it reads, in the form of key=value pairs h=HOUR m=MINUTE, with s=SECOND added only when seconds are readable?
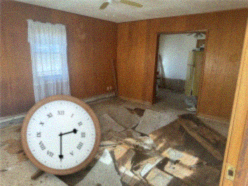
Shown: h=2 m=30
